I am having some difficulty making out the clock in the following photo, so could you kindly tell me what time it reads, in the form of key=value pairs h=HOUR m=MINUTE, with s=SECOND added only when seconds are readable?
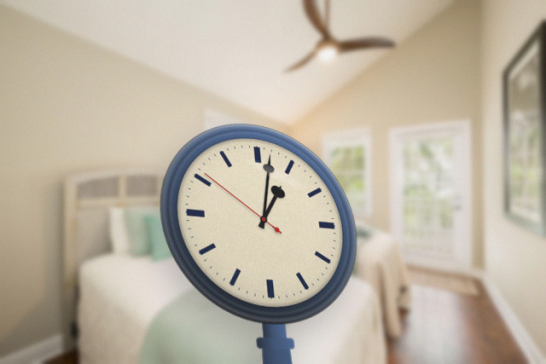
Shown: h=1 m=1 s=51
